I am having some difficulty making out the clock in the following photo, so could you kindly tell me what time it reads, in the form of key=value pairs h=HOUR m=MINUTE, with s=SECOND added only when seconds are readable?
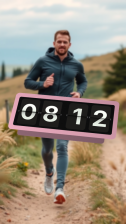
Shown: h=8 m=12
